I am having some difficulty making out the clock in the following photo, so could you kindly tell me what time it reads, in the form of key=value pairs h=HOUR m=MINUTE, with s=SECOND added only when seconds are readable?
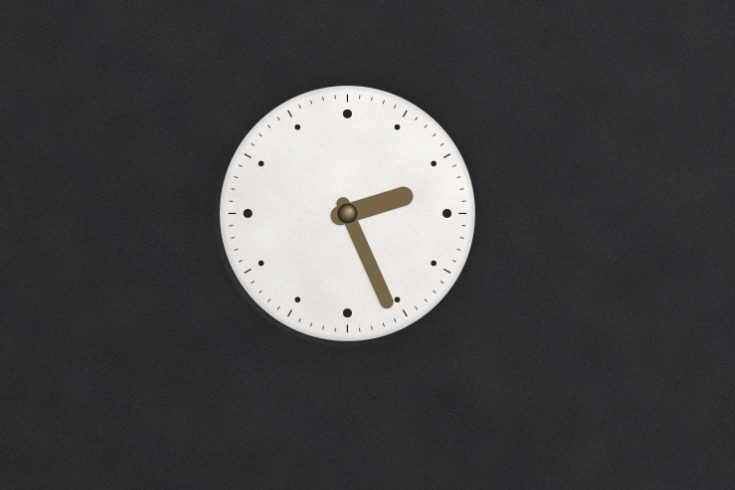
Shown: h=2 m=26
